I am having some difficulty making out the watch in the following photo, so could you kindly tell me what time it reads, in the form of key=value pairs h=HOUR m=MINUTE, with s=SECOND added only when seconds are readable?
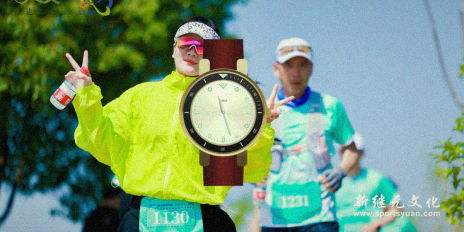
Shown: h=11 m=27
